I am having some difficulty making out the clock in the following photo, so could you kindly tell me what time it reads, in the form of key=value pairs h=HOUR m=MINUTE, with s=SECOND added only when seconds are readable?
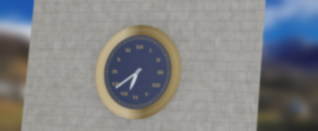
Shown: h=6 m=39
